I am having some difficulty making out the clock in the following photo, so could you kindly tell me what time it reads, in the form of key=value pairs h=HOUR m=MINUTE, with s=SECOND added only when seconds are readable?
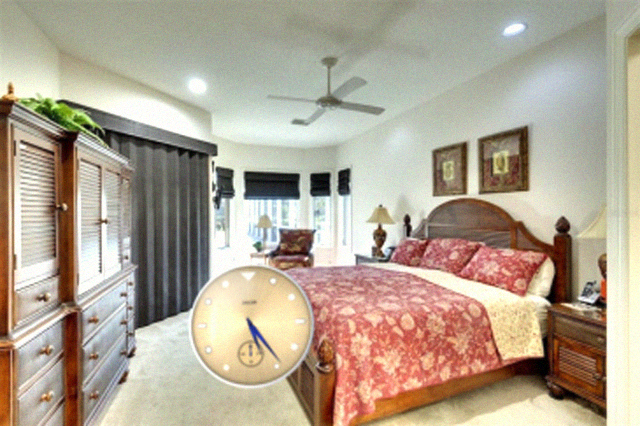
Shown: h=5 m=24
